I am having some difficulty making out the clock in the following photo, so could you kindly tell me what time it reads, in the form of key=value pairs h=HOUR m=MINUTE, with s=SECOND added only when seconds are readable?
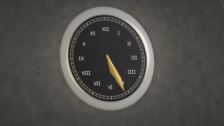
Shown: h=5 m=26
